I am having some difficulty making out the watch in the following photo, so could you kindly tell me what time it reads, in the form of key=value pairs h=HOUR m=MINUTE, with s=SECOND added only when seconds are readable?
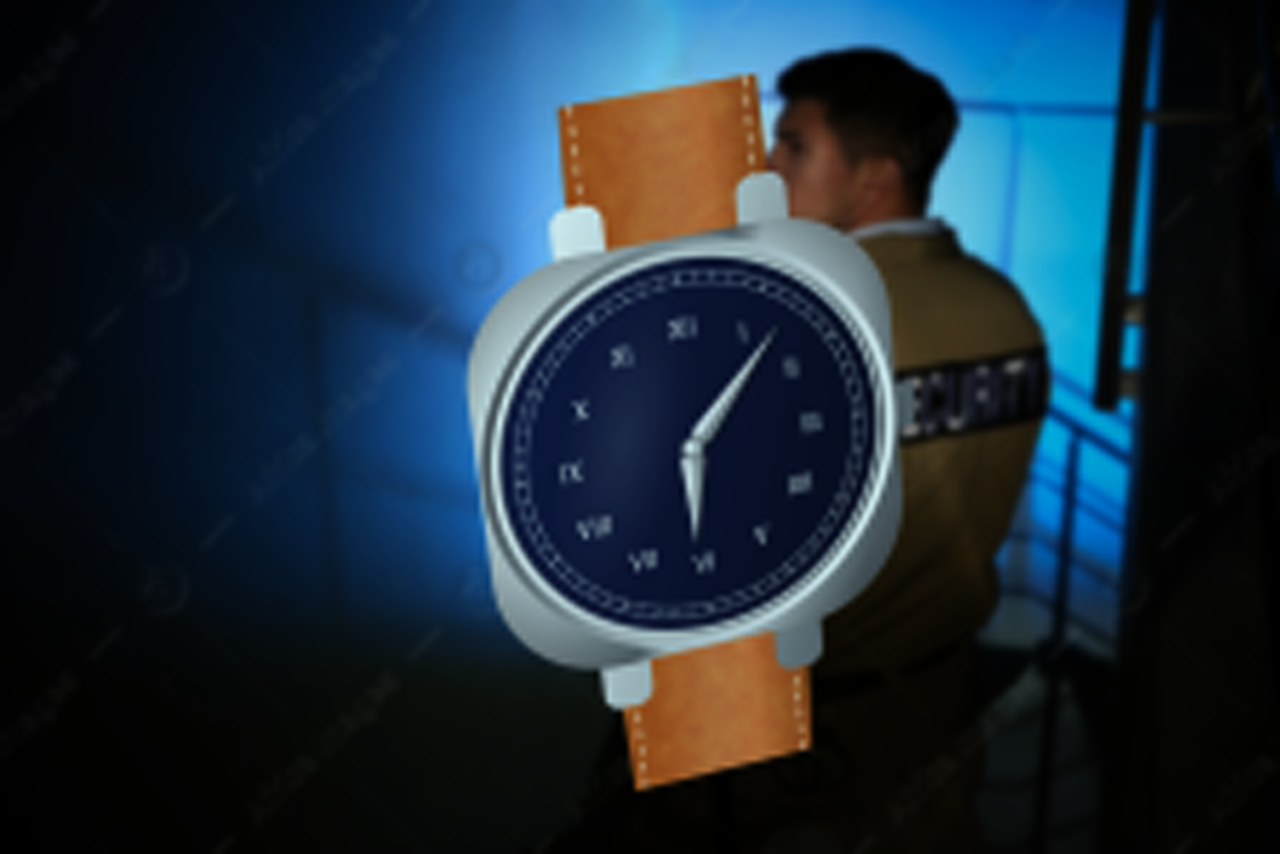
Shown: h=6 m=7
